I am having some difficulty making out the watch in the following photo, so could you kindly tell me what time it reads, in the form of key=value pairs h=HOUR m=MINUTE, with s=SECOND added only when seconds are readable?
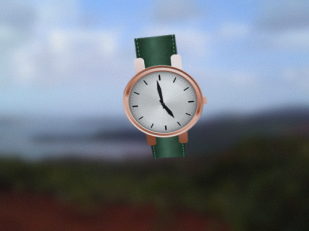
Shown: h=4 m=59
